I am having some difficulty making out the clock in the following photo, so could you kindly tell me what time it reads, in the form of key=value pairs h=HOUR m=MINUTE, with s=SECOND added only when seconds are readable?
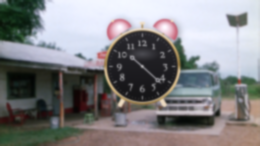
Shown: h=10 m=22
